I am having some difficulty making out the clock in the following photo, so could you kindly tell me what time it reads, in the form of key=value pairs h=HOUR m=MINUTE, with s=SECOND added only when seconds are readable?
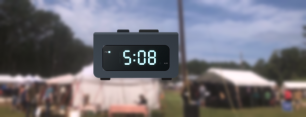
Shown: h=5 m=8
